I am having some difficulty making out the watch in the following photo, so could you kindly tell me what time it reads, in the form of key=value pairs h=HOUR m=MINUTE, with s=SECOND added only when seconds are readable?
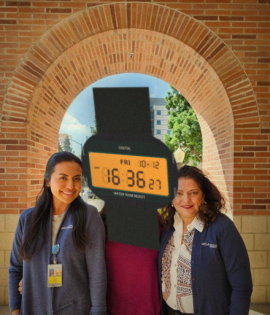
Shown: h=16 m=36 s=27
